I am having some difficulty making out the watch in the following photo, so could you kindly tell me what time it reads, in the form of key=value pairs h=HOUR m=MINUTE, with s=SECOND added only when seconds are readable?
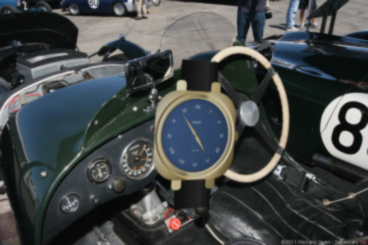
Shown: h=4 m=54
